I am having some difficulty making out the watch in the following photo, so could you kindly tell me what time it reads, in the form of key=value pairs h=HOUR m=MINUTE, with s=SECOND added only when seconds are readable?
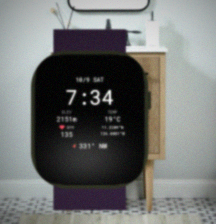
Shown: h=7 m=34
